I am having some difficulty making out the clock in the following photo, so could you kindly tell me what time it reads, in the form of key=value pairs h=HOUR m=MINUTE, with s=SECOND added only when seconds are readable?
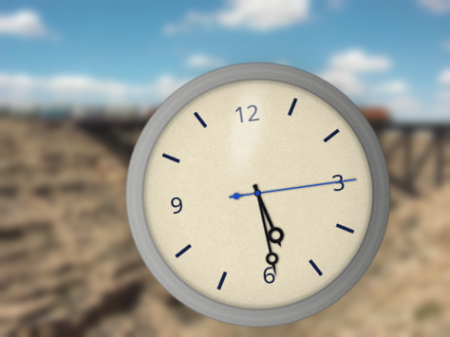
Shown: h=5 m=29 s=15
